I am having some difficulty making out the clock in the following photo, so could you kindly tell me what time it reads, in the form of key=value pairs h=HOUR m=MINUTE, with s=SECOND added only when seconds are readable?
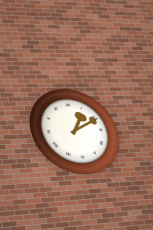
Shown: h=1 m=11
